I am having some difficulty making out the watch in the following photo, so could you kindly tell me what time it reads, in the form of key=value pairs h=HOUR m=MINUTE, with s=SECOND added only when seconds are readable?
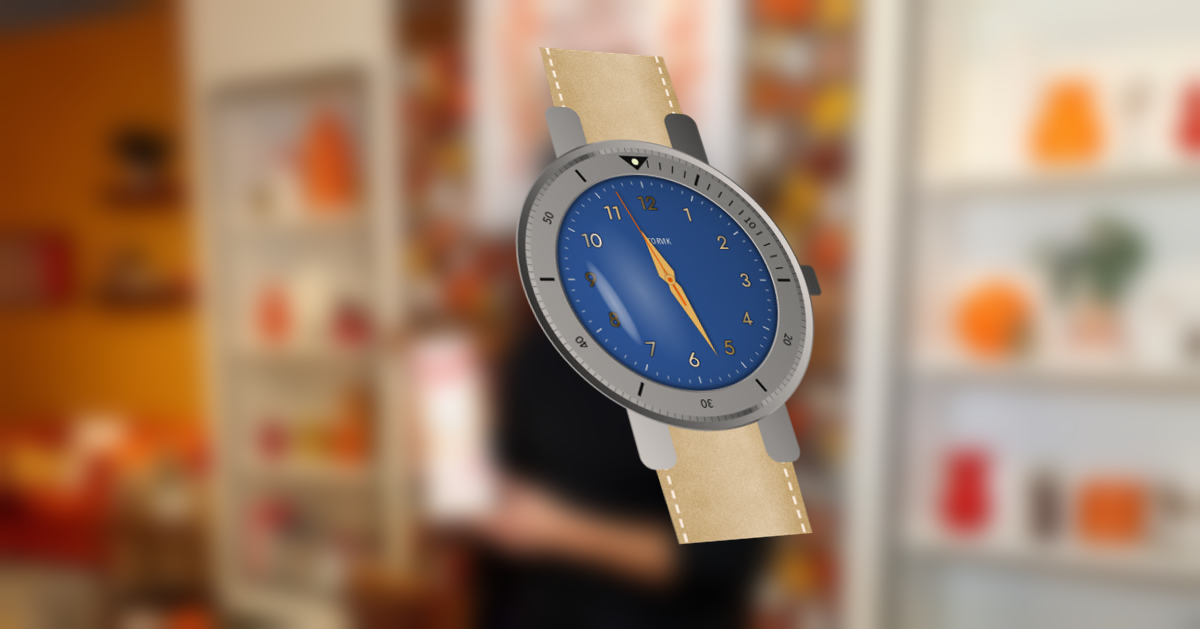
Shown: h=11 m=26 s=57
